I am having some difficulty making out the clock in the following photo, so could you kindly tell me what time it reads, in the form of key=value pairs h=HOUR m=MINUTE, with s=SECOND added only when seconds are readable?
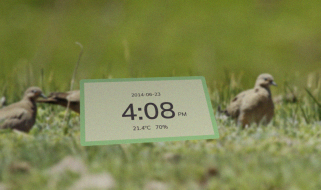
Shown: h=4 m=8
